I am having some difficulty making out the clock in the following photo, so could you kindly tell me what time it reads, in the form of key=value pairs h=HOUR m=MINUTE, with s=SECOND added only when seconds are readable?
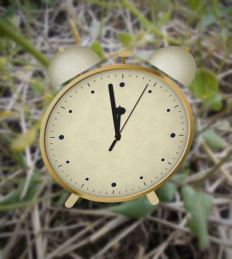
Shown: h=11 m=58 s=4
